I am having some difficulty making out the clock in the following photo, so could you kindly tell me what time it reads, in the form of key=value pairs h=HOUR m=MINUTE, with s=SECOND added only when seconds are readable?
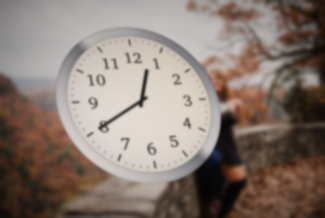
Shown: h=12 m=40
